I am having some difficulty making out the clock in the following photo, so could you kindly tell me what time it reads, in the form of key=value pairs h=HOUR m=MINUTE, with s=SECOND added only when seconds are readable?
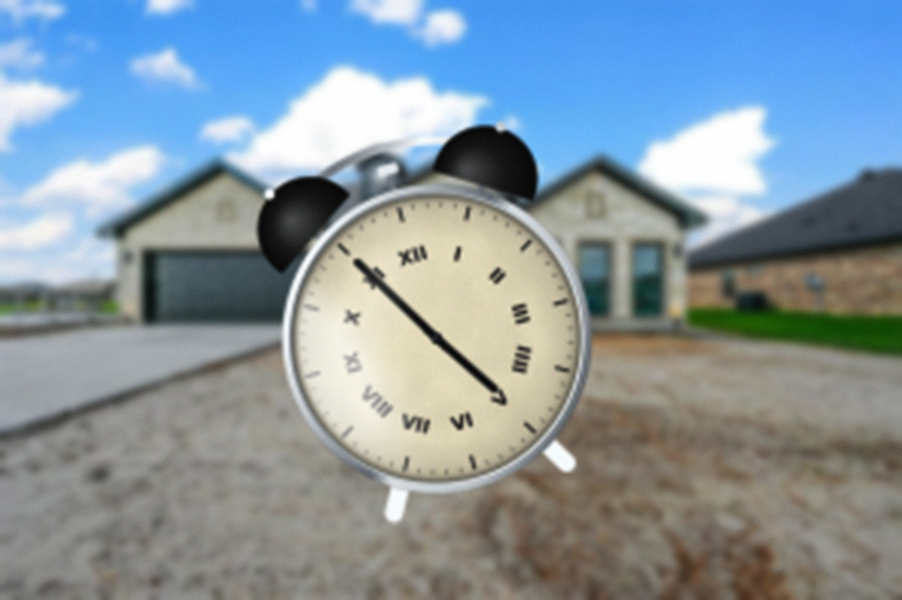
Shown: h=4 m=55
